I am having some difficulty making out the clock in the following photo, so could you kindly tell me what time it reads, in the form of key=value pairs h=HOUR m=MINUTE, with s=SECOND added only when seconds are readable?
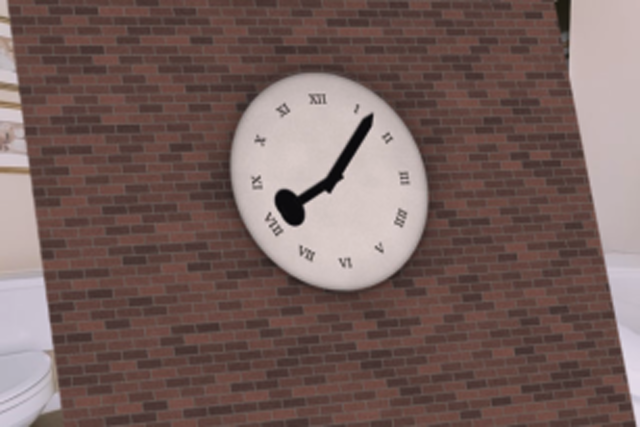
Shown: h=8 m=7
